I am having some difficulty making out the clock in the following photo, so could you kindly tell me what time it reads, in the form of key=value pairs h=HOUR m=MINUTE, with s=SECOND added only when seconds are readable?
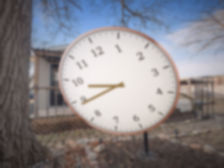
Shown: h=9 m=44
